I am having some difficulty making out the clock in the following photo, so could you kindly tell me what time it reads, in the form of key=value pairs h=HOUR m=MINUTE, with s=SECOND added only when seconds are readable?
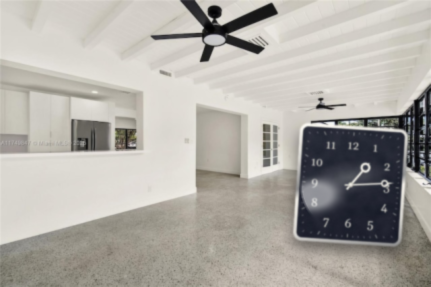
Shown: h=1 m=14
